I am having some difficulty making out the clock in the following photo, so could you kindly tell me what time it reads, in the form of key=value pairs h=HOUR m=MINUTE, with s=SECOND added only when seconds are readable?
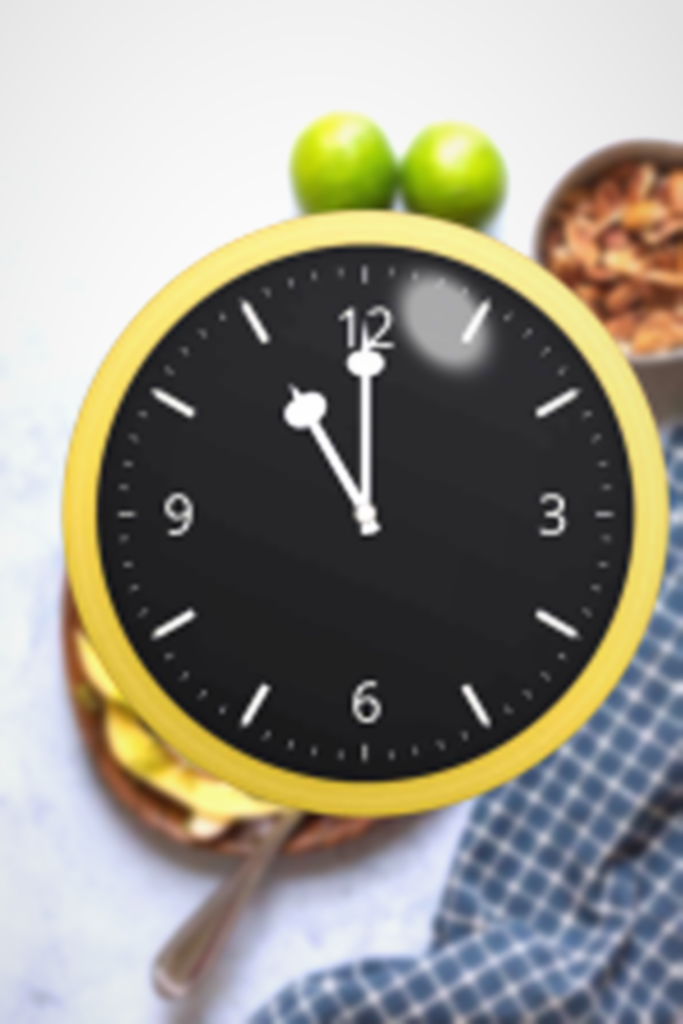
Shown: h=11 m=0
